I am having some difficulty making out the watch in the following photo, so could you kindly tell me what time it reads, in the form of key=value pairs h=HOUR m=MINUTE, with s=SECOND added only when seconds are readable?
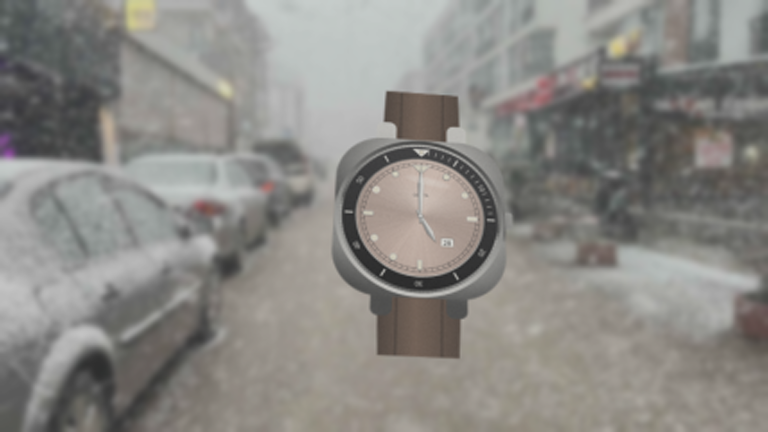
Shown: h=5 m=0
